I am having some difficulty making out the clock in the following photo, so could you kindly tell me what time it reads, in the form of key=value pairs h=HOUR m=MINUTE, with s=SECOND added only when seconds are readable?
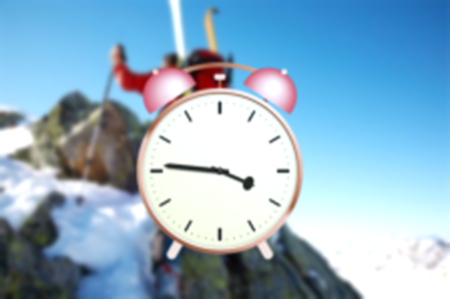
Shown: h=3 m=46
